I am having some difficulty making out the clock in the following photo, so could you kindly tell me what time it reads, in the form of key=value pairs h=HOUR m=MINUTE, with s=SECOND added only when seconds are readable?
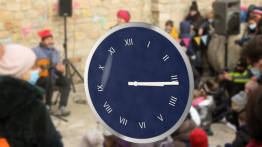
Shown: h=3 m=16
